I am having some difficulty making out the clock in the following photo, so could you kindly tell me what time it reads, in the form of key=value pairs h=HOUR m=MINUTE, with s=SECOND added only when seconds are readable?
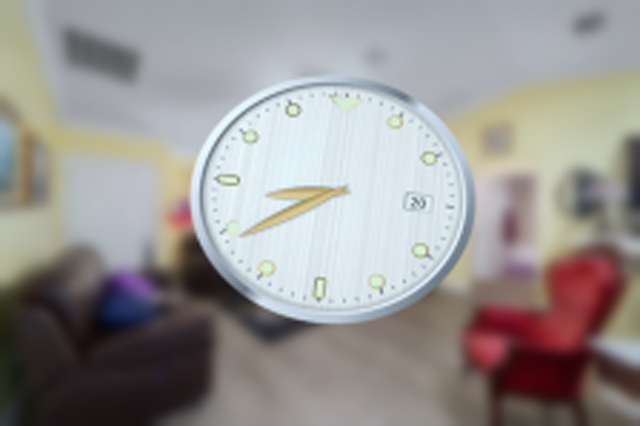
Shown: h=8 m=39
